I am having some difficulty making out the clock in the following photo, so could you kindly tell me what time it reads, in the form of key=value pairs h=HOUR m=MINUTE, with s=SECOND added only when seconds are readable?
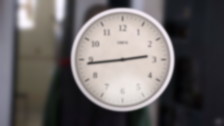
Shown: h=2 m=44
